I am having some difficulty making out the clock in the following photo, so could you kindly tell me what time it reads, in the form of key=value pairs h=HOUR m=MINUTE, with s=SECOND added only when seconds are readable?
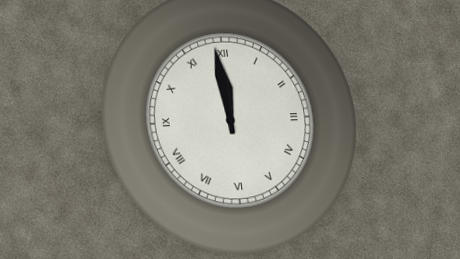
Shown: h=11 m=59
